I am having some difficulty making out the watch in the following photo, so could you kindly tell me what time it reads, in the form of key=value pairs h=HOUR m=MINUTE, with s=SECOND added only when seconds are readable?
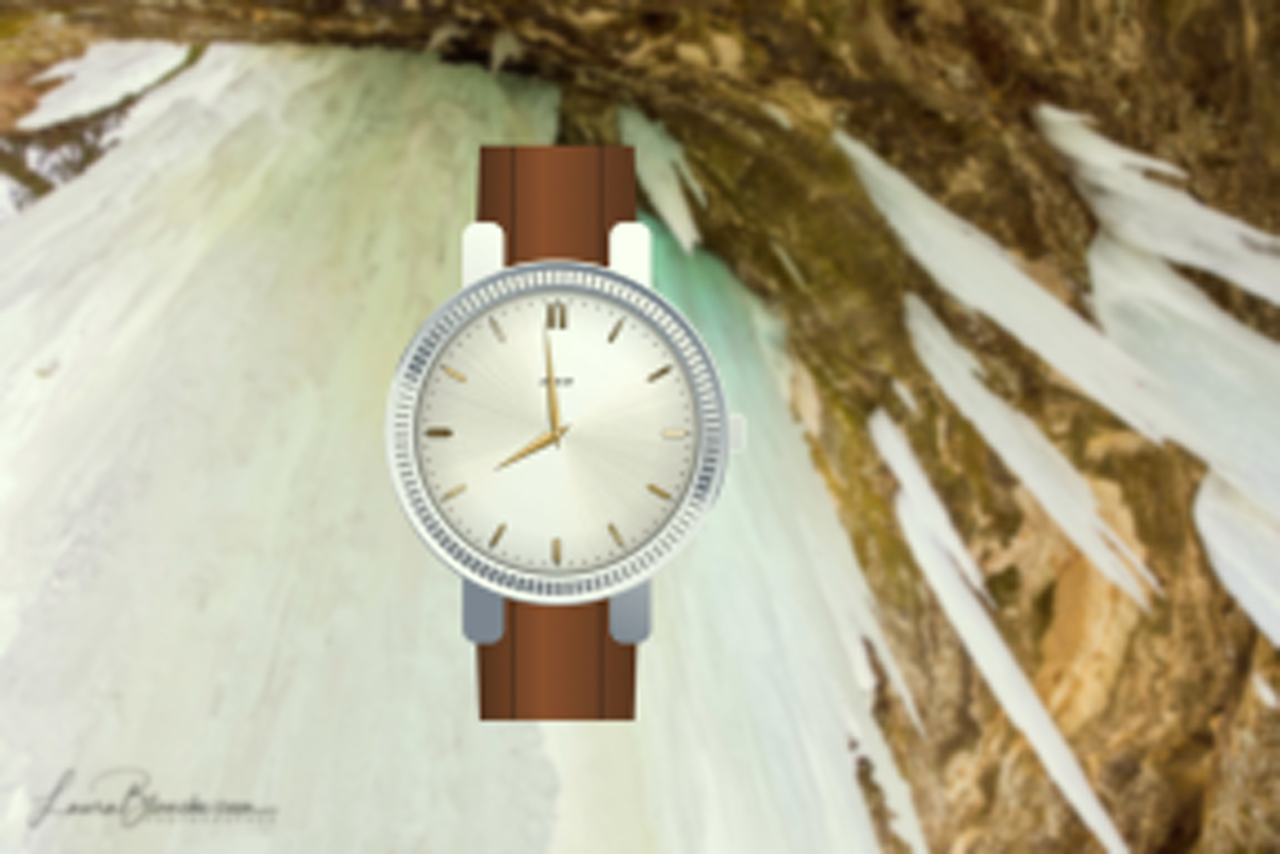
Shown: h=7 m=59
